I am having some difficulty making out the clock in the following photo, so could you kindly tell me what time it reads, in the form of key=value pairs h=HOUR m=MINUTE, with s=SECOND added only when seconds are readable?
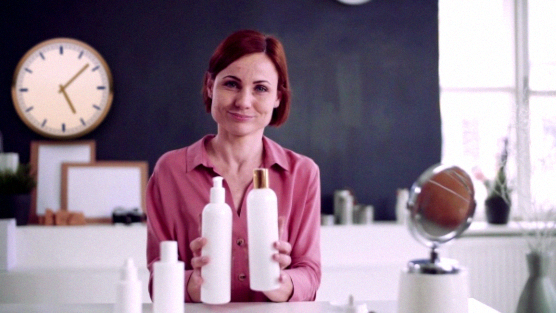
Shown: h=5 m=8
